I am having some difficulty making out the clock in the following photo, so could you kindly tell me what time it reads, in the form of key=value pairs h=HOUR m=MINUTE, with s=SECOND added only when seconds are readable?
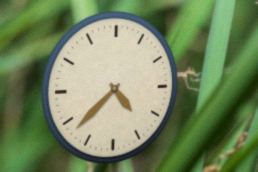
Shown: h=4 m=38
